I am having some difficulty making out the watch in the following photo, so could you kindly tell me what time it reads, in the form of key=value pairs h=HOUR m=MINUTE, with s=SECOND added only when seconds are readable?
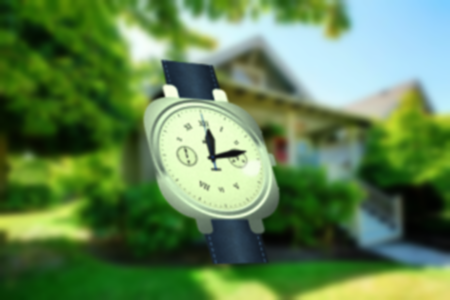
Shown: h=12 m=13
